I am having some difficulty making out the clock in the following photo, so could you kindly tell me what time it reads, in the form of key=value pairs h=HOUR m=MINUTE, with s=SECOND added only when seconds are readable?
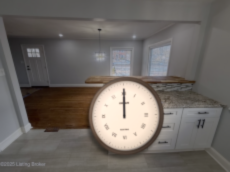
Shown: h=12 m=0
